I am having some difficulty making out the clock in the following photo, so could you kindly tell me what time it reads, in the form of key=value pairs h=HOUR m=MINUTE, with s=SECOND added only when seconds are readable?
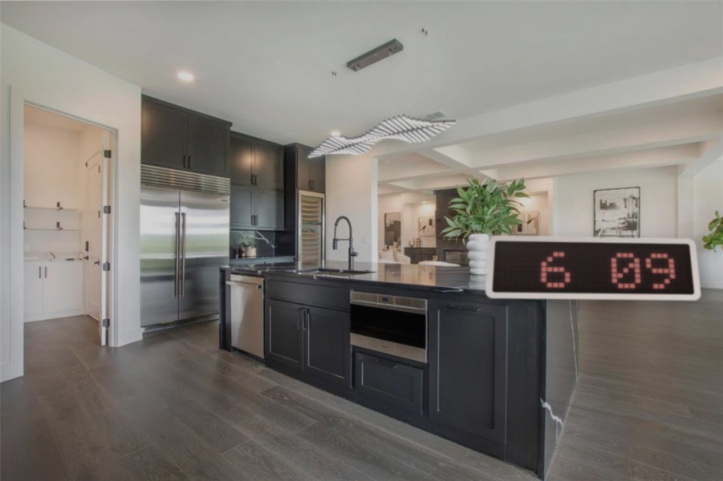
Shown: h=6 m=9
